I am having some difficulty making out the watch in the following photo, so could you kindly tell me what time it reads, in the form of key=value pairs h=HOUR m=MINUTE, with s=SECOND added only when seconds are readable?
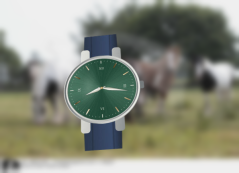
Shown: h=8 m=17
